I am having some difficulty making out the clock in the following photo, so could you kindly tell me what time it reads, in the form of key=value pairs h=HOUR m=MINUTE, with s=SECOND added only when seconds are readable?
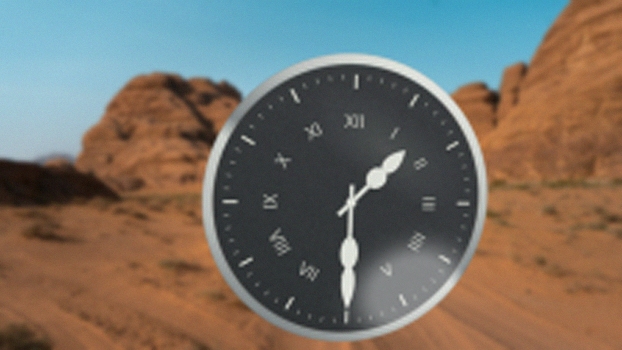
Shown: h=1 m=30
